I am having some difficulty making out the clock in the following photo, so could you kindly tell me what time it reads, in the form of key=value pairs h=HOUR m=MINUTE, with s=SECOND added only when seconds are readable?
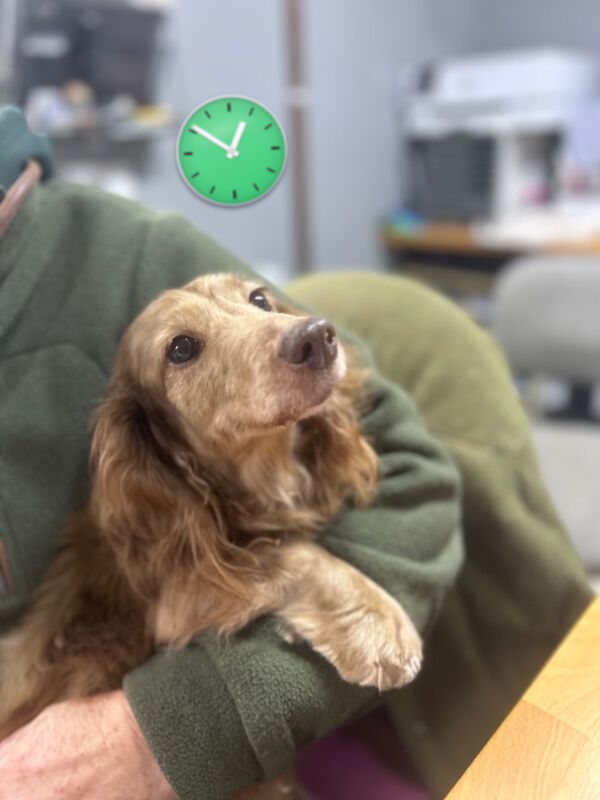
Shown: h=12 m=51
